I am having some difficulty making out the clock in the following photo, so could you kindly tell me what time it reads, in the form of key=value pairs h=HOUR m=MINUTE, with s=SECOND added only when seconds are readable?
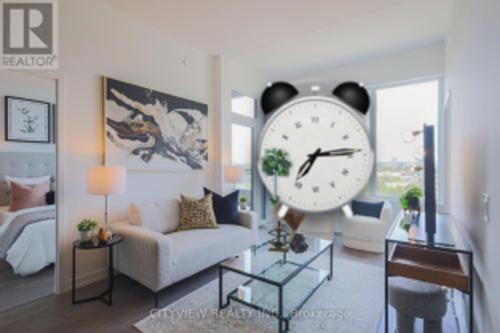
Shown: h=7 m=14
